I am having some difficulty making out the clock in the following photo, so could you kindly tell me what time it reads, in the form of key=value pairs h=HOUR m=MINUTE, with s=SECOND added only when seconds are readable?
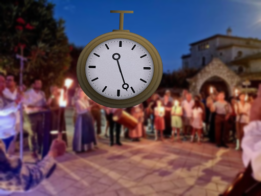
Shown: h=11 m=27
